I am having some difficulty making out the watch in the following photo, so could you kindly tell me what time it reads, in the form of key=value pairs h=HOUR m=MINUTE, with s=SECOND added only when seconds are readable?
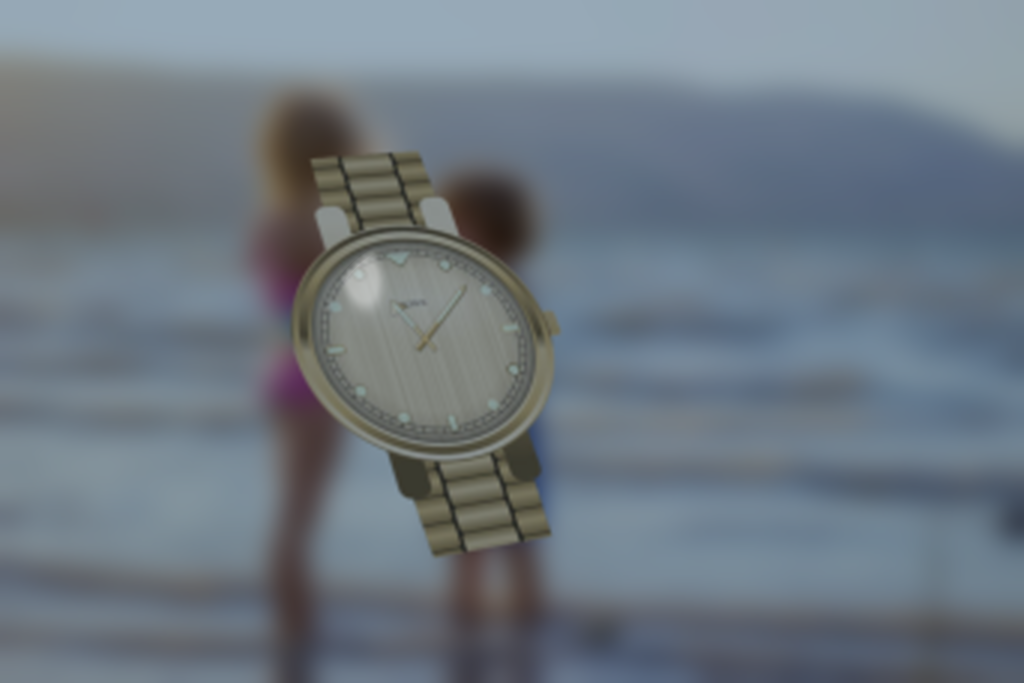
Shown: h=11 m=8
